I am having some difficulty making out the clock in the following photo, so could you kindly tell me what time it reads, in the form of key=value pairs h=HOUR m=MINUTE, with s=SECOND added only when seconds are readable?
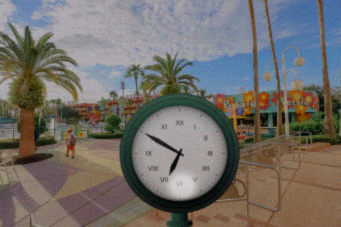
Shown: h=6 m=50
